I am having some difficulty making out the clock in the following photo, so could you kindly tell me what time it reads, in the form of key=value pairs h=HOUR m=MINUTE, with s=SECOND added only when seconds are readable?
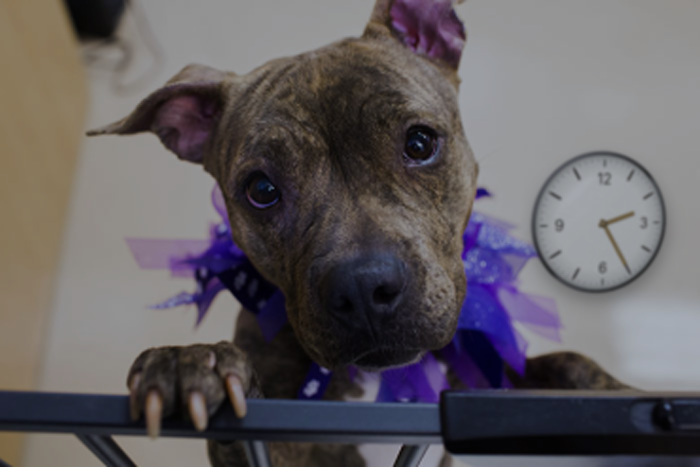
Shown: h=2 m=25
